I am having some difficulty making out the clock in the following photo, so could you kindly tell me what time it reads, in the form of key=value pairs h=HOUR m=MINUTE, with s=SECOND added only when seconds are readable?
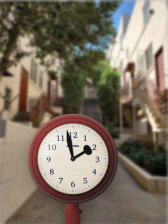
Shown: h=1 m=58
